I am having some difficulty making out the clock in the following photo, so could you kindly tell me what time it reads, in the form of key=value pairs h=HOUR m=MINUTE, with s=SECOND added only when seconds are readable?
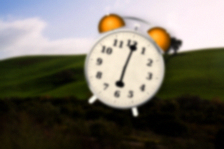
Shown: h=6 m=1
